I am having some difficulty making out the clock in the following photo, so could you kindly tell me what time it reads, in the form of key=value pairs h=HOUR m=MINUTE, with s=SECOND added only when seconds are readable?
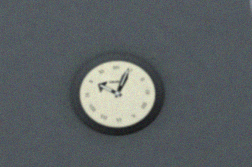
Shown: h=10 m=4
